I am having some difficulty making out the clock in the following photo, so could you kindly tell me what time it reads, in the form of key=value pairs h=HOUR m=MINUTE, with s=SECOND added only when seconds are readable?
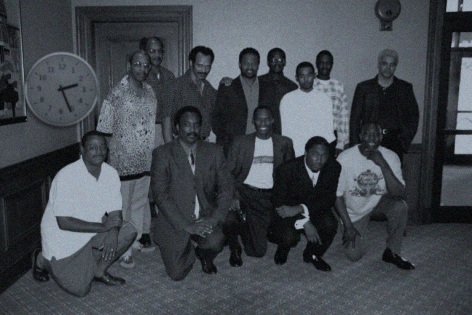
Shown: h=2 m=26
